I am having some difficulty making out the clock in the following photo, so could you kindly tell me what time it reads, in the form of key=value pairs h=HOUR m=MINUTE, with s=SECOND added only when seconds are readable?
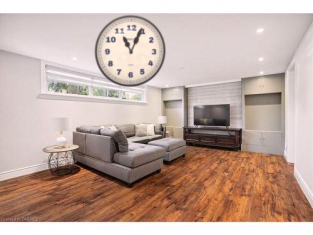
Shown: h=11 m=4
